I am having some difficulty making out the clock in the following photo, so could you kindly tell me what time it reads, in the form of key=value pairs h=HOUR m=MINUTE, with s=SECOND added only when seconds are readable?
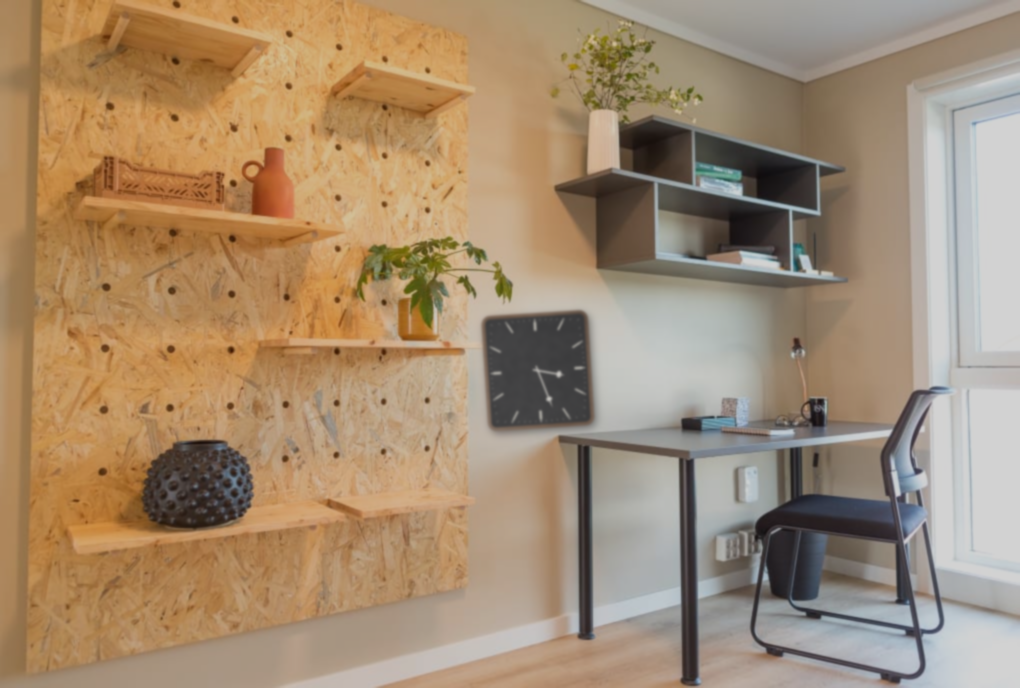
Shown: h=3 m=27
